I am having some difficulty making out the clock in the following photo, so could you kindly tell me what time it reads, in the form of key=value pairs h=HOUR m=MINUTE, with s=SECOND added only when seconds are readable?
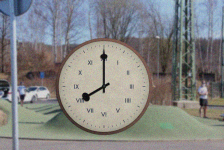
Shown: h=8 m=0
